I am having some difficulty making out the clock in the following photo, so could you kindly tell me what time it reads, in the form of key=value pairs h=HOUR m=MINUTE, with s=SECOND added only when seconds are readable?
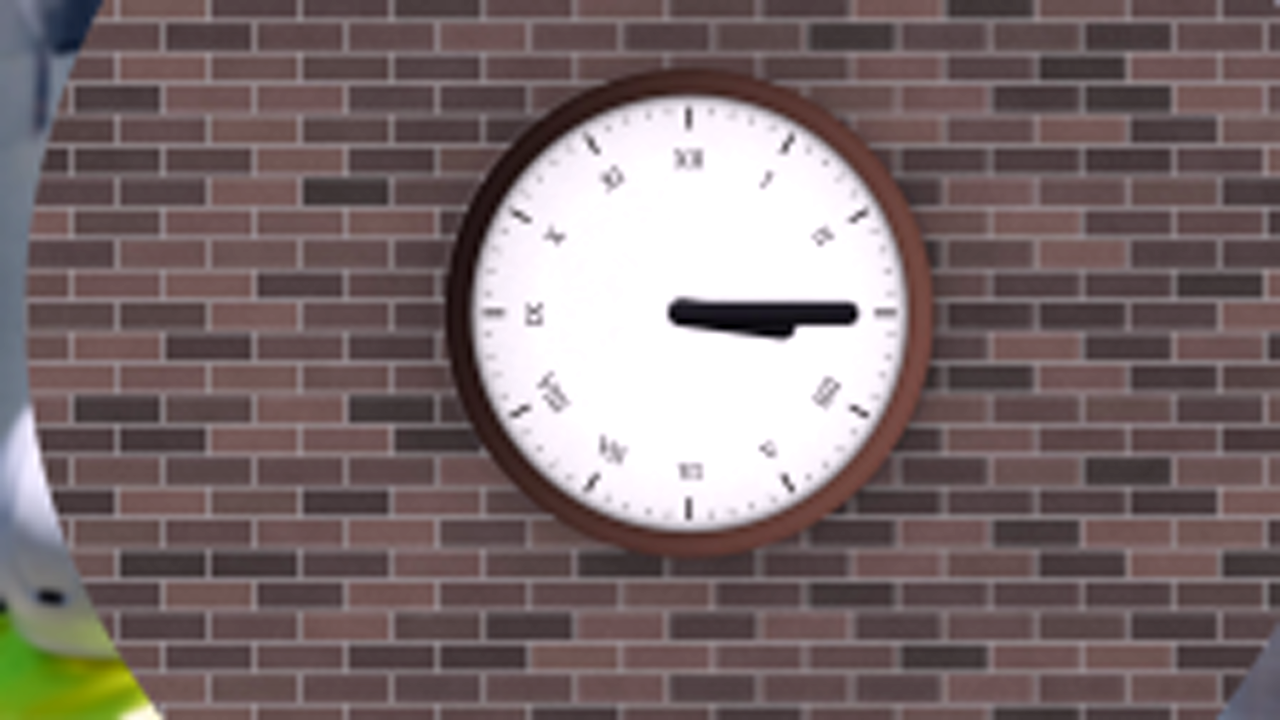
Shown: h=3 m=15
